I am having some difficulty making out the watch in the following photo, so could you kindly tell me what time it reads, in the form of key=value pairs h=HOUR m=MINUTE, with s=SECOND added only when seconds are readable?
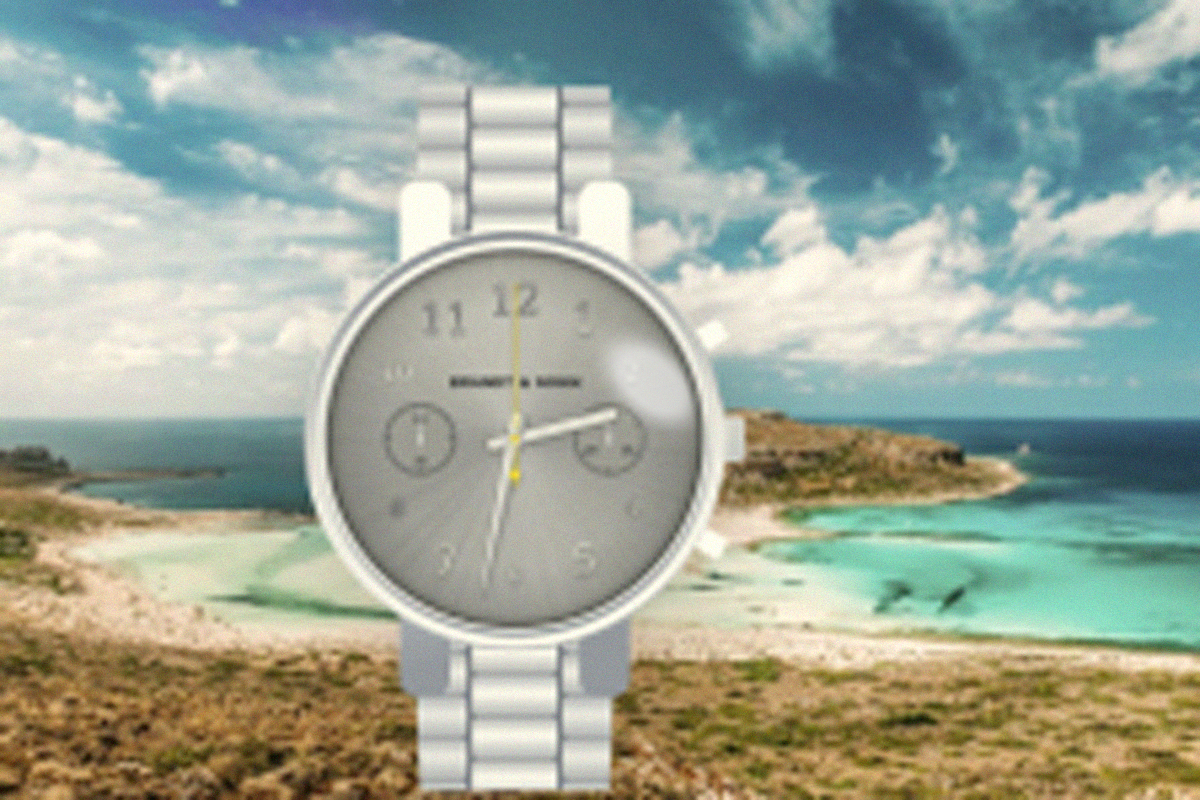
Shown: h=2 m=32
